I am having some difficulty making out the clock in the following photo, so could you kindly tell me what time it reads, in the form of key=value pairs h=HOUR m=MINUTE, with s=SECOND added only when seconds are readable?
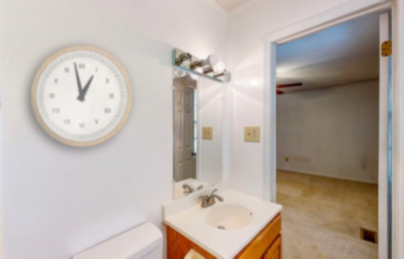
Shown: h=12 m=58
